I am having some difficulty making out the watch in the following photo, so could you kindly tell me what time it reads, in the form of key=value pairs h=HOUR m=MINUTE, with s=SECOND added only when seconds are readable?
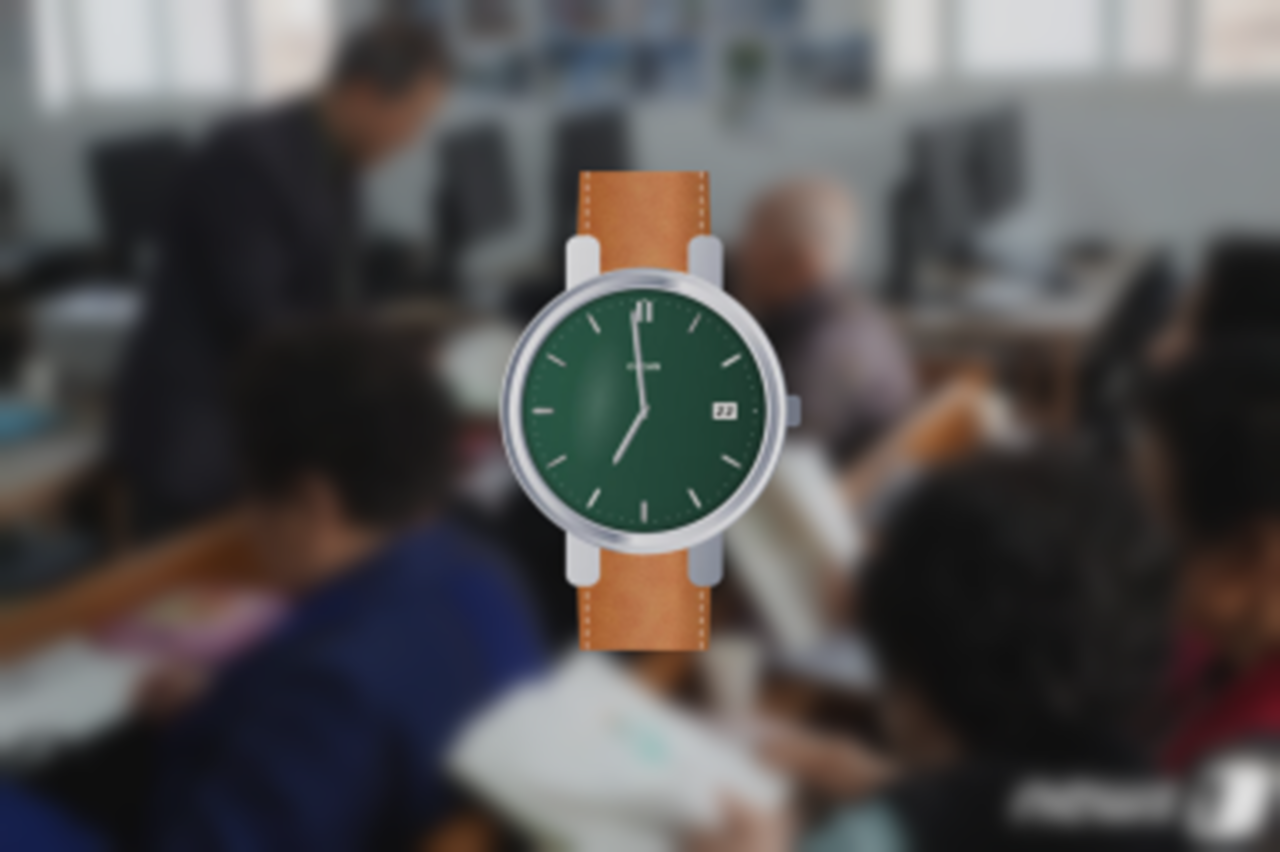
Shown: h=6 m=59
